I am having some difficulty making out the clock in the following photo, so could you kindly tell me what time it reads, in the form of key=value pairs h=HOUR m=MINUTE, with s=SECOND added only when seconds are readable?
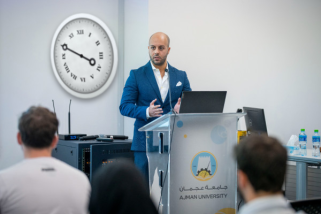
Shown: h=3 m=49
